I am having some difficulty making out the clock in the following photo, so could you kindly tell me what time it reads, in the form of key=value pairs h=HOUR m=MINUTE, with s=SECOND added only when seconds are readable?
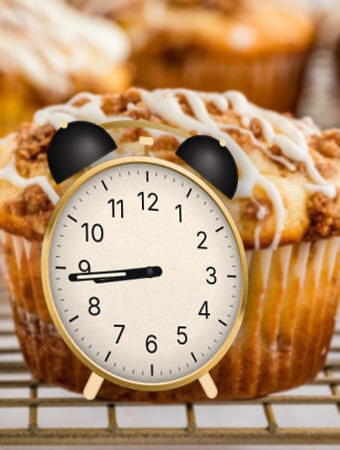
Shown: h=8 m=44
